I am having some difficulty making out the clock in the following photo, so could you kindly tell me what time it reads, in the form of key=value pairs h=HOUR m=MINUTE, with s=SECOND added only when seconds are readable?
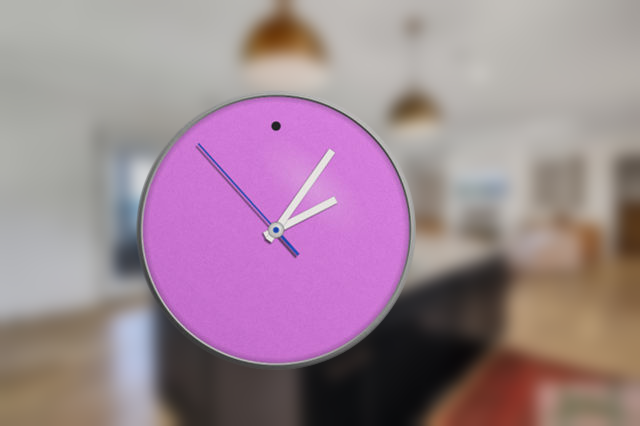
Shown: h=2 m=5 s=53
